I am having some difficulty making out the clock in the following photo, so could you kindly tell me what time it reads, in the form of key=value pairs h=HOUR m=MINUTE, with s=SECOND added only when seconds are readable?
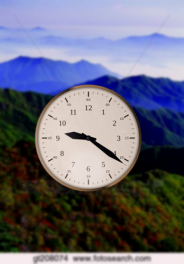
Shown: h=9 m=21
